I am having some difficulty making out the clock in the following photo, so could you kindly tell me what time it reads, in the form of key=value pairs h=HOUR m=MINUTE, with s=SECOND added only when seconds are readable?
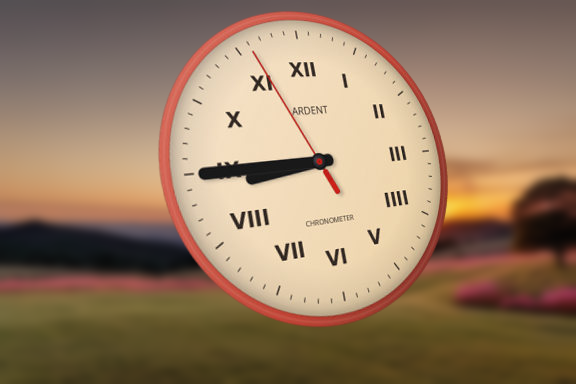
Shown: h=8 m=44 s=56
